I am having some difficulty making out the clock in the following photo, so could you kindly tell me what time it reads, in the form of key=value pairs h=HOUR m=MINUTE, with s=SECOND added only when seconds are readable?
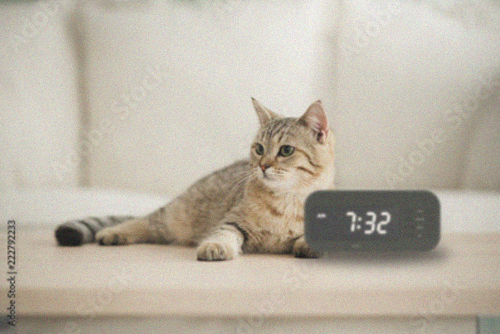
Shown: h=7 m=32
